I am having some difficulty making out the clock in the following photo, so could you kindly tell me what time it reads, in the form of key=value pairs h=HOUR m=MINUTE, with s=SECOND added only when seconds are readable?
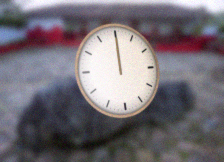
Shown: h=12 m=0
